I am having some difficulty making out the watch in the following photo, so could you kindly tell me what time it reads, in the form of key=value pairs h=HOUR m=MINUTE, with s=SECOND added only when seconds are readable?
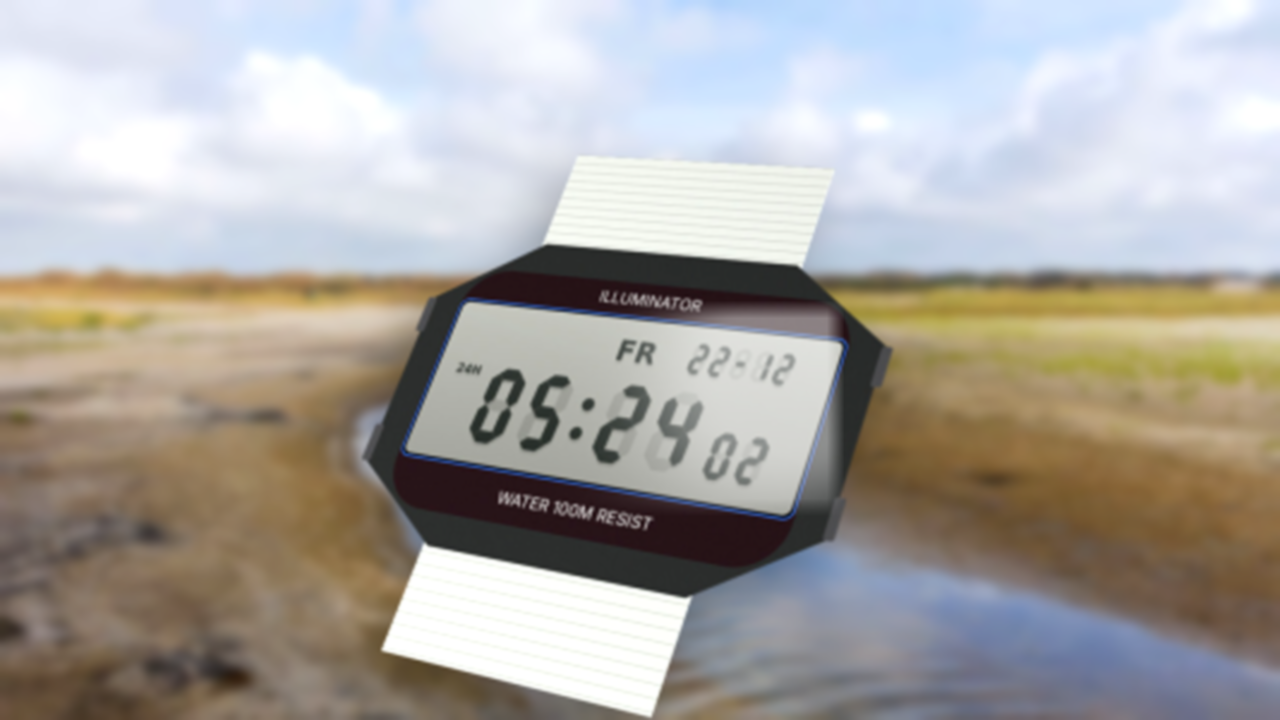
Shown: h=5 m=24 s=2
